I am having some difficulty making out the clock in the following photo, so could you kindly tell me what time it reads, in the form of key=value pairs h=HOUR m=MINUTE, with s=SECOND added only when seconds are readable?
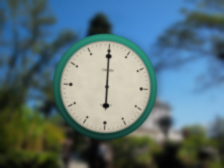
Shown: h=6 m=0
